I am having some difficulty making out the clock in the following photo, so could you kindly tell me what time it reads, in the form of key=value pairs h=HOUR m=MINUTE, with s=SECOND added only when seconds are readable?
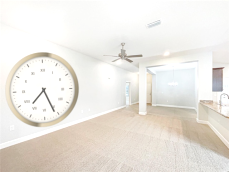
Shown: h=7 m=26
